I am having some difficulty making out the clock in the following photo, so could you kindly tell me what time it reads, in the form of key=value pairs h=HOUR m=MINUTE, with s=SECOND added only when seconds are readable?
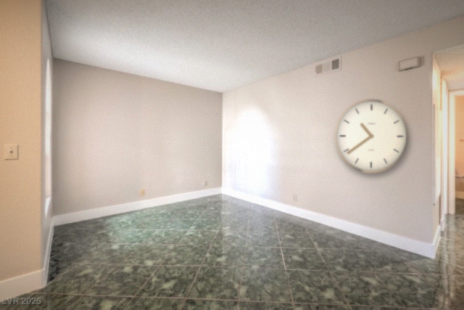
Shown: h=10 m=39
